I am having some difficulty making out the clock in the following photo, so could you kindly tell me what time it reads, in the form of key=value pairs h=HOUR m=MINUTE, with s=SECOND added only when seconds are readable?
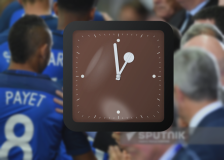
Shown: h=12 m=59
